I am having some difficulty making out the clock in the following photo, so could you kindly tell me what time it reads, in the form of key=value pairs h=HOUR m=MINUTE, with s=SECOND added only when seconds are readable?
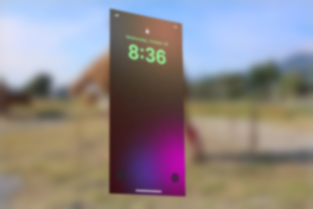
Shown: h=8 m=36
